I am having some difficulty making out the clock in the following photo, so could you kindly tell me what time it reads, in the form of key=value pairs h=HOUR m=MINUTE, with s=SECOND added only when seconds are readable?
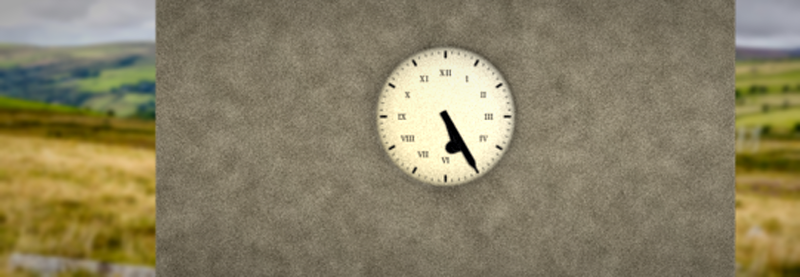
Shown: h=5 m=25
